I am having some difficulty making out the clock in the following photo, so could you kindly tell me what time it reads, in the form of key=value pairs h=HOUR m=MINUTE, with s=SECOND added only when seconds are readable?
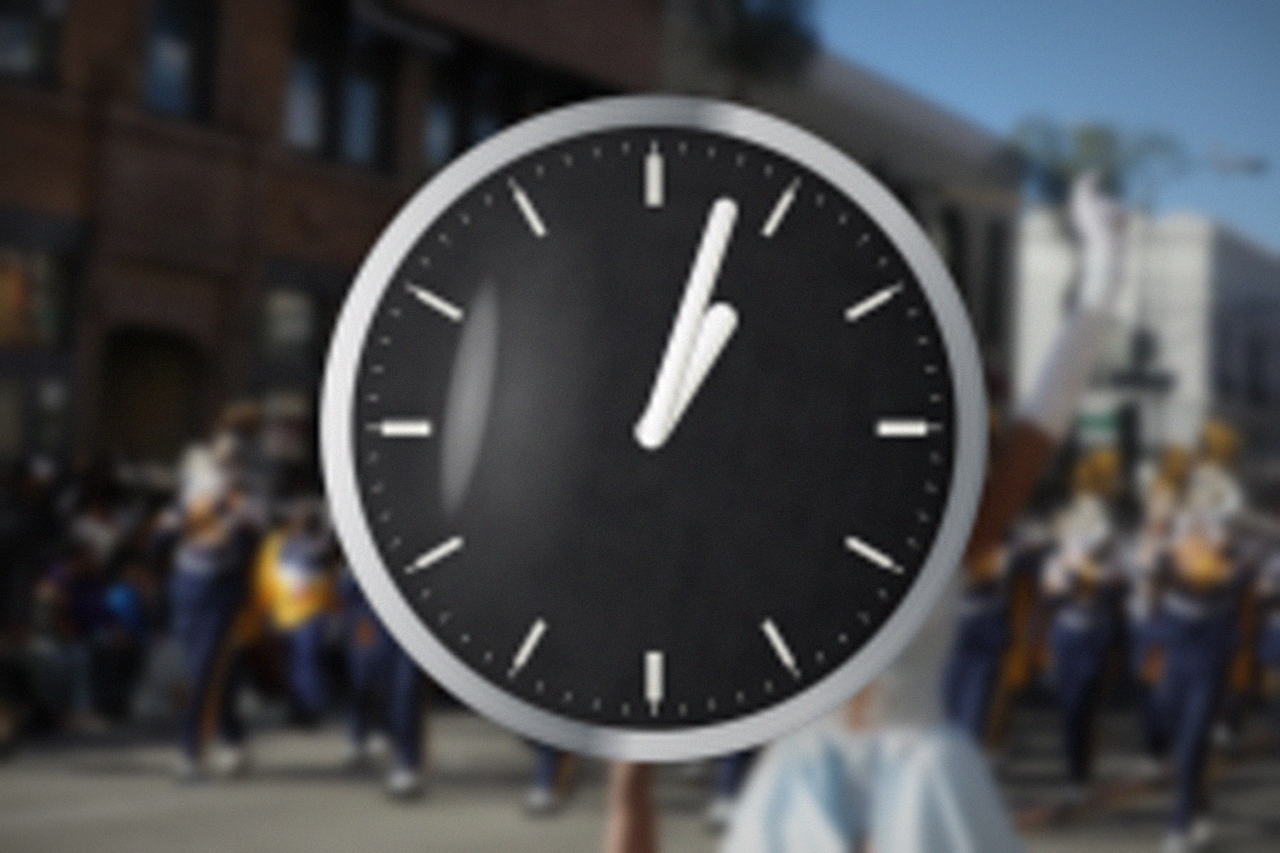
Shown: h=1 m=3
